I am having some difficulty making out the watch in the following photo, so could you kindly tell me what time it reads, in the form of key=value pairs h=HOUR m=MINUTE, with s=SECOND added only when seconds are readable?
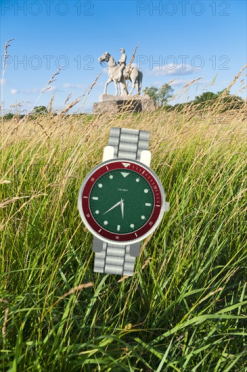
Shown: h=5 m=38
